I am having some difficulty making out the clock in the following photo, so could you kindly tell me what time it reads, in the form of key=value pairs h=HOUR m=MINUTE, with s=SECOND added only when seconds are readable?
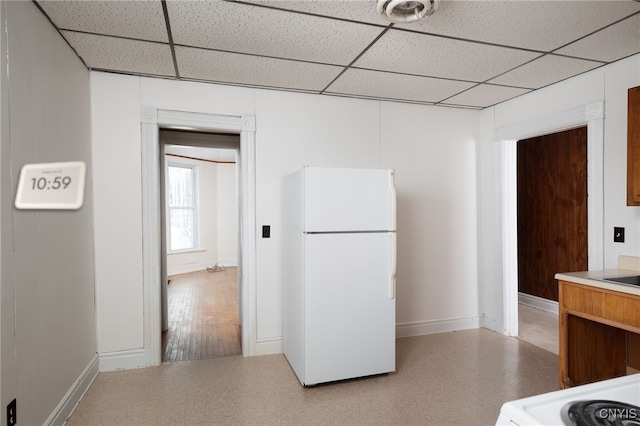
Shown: h=10 m=59
